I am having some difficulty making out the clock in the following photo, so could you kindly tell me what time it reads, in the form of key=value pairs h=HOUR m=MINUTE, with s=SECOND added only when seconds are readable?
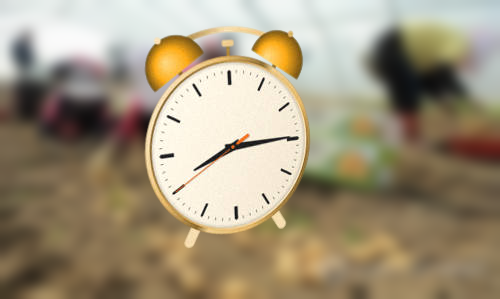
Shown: h=8 m=14 s=40
